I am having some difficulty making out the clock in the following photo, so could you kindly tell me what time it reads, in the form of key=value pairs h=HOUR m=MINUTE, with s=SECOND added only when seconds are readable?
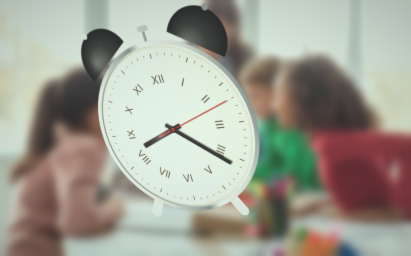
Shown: h=8 m=21 s=12
